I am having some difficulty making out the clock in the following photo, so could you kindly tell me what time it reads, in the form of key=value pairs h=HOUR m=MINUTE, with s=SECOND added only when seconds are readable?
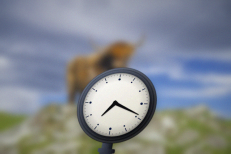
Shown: h=7 m=19
